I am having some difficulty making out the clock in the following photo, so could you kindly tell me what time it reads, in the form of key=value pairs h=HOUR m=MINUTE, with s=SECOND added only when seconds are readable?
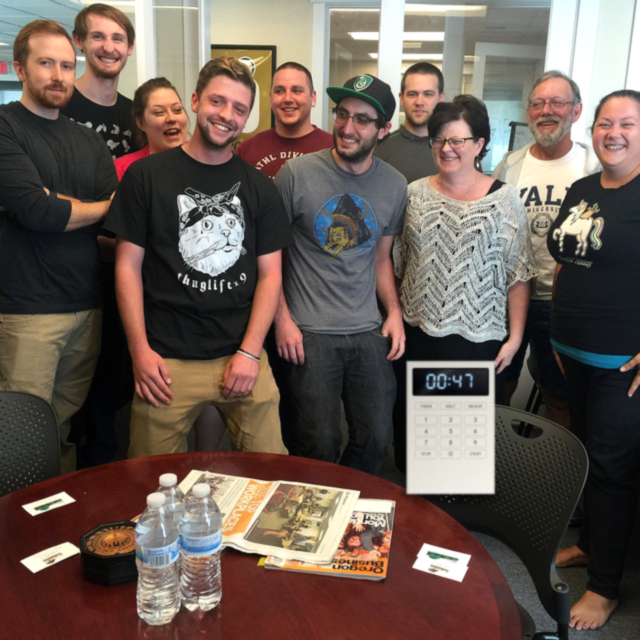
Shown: h=0 m=47
